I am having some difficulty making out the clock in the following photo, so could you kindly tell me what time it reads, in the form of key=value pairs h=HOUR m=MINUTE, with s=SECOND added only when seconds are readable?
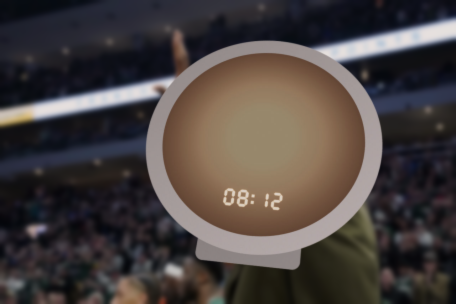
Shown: h=8 m=12
